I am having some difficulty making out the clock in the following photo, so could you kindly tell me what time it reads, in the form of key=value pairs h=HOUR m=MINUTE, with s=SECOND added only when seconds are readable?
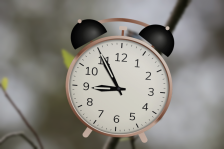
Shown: h=8 m=55
